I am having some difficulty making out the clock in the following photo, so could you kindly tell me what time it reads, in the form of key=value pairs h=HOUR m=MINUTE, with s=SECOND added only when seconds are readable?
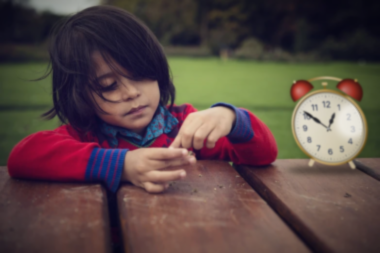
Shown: h=12 m=51
